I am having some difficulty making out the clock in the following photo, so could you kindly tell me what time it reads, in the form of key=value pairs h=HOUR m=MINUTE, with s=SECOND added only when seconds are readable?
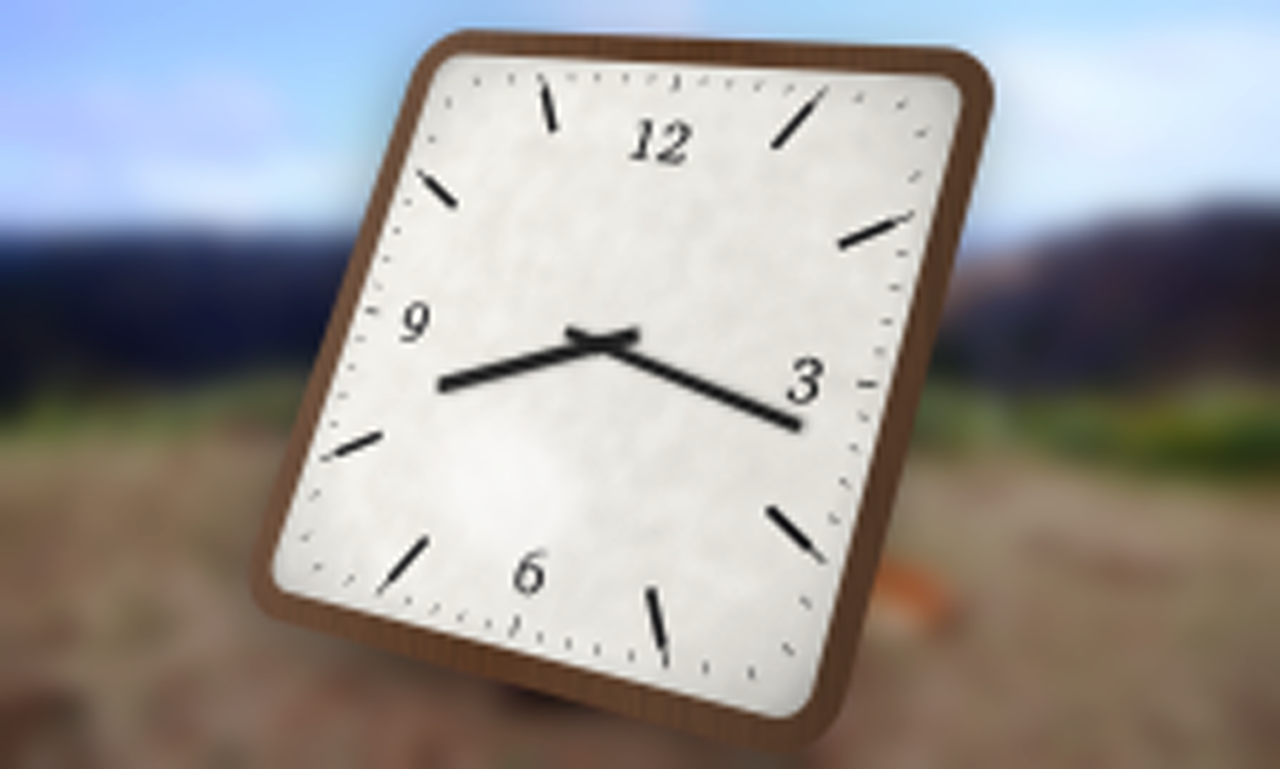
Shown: h=8 m=17
